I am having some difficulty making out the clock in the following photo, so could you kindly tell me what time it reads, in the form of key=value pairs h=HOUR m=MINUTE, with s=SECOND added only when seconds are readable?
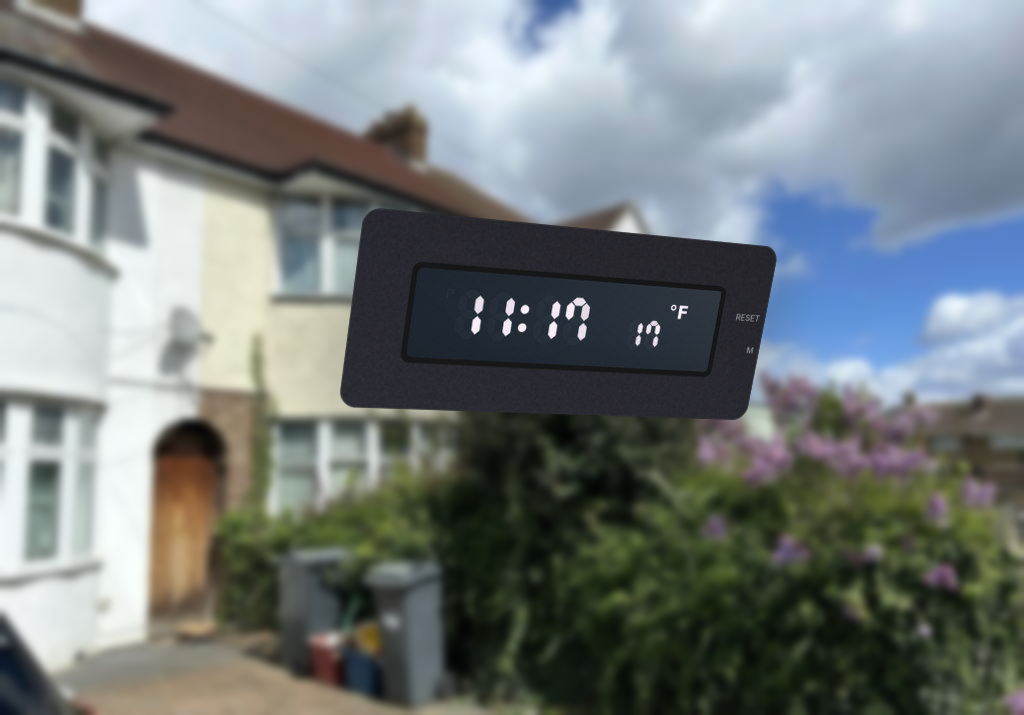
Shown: h=11 m=17
